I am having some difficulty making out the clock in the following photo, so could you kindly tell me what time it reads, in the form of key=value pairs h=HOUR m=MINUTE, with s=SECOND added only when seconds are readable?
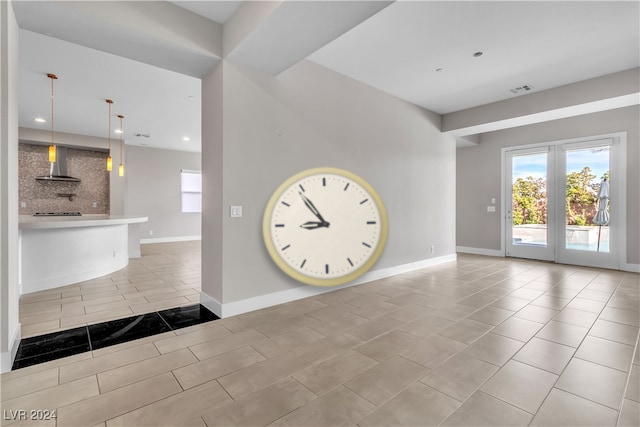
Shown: h=8 m=54
